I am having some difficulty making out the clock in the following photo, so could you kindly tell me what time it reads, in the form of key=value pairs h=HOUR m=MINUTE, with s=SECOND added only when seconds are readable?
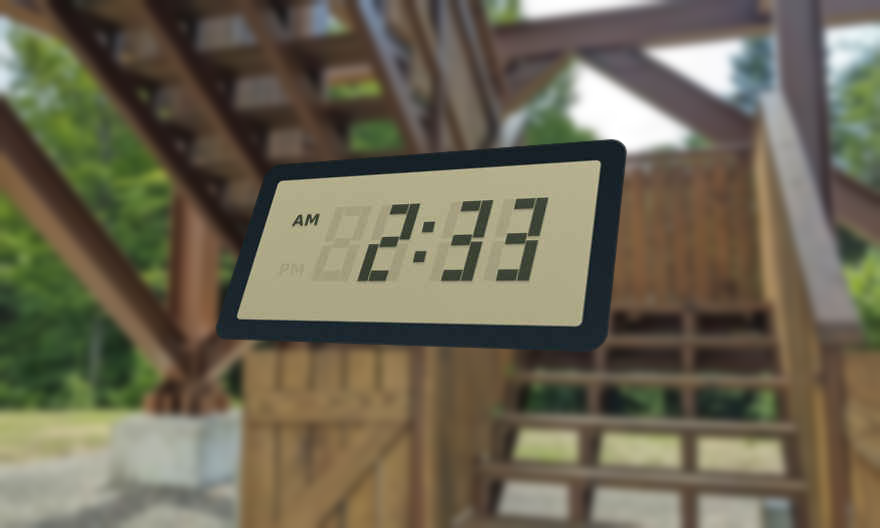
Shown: h=2 m=33
